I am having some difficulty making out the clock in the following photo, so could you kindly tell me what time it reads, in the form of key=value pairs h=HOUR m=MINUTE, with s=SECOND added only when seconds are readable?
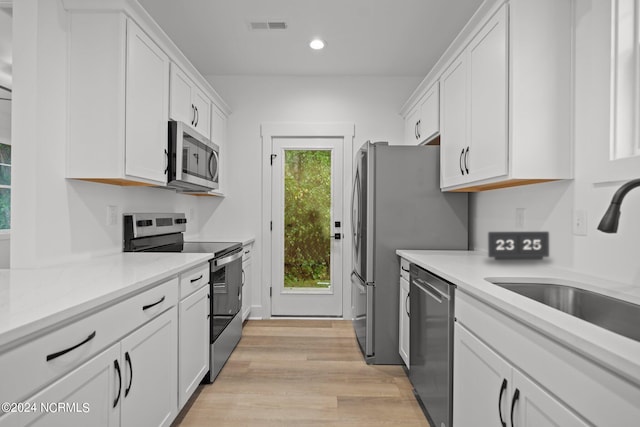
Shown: h=23 m=25
